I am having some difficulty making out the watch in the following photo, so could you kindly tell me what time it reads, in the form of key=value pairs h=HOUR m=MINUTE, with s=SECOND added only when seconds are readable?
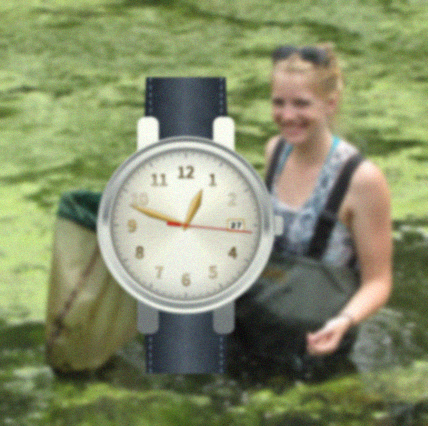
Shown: h=12 m=48 s=16
